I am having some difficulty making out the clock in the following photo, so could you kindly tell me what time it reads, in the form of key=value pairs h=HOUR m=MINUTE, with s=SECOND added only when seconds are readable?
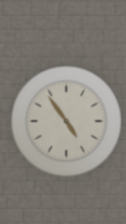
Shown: h=4 m=54
